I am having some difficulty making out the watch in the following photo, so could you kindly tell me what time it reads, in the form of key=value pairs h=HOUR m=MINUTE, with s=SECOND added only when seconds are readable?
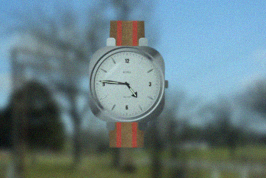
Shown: h=4 m=46
